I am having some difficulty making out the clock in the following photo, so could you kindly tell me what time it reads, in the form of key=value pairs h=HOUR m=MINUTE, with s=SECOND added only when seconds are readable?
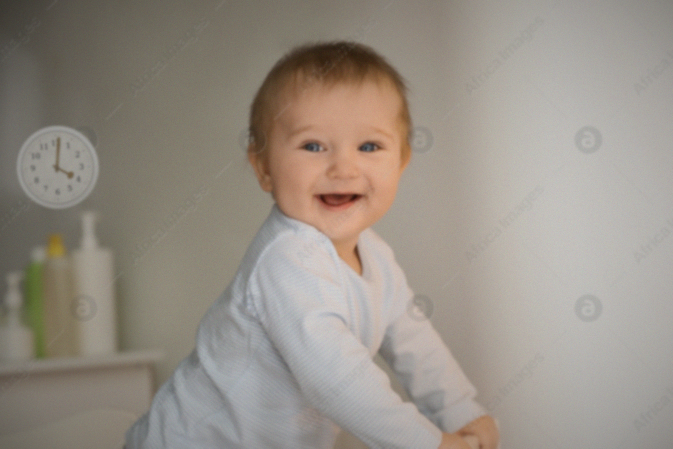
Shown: h=4 m=1
